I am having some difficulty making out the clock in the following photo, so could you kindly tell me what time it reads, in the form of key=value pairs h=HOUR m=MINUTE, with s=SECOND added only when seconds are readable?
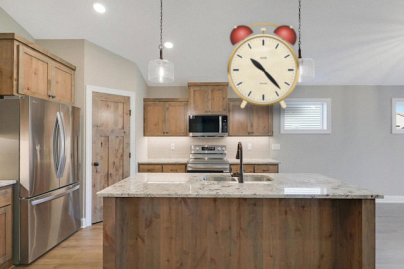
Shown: h=10 m=23
